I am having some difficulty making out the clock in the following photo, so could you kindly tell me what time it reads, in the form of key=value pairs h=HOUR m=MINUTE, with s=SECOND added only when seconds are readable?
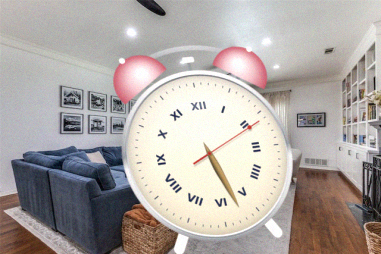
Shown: h=5 m=27 s=11
